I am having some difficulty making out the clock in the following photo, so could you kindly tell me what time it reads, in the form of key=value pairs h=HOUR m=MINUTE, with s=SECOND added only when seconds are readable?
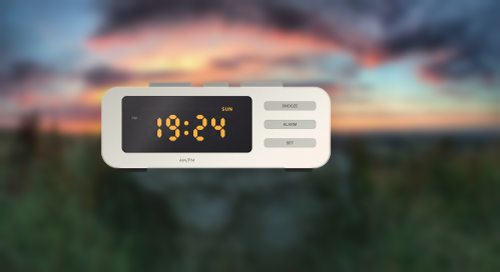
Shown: h=19 m=24
